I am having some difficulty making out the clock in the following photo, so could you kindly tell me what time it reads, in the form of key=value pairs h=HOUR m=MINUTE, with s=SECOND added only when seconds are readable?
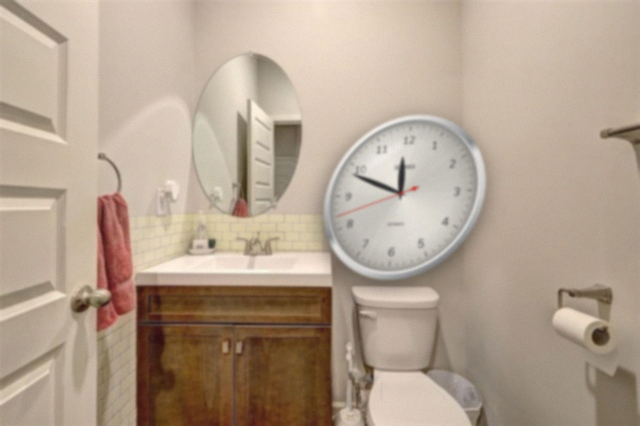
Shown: h=11 m=48 s=42
